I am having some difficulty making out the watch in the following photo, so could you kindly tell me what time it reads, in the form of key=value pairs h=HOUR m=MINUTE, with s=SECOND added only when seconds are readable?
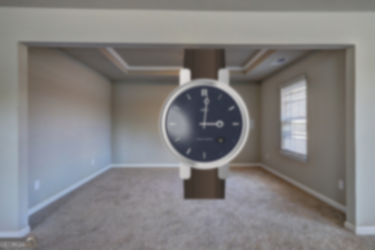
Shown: h=3 m=1
